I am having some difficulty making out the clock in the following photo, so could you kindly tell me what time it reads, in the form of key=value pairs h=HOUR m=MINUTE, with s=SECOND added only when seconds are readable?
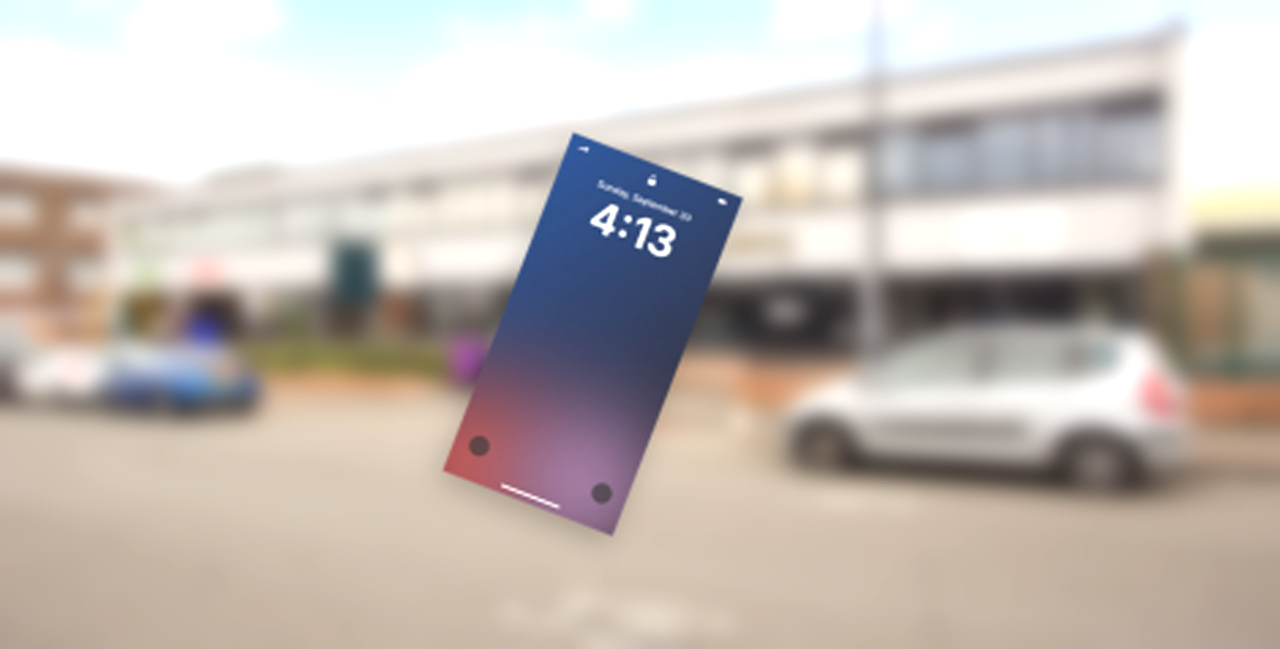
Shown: h=4 m=13
